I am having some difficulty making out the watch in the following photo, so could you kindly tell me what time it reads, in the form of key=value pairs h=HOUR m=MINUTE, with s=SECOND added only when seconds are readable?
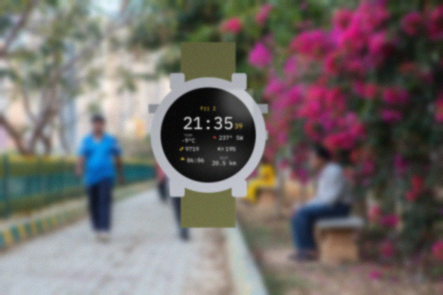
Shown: h=21 m=35
